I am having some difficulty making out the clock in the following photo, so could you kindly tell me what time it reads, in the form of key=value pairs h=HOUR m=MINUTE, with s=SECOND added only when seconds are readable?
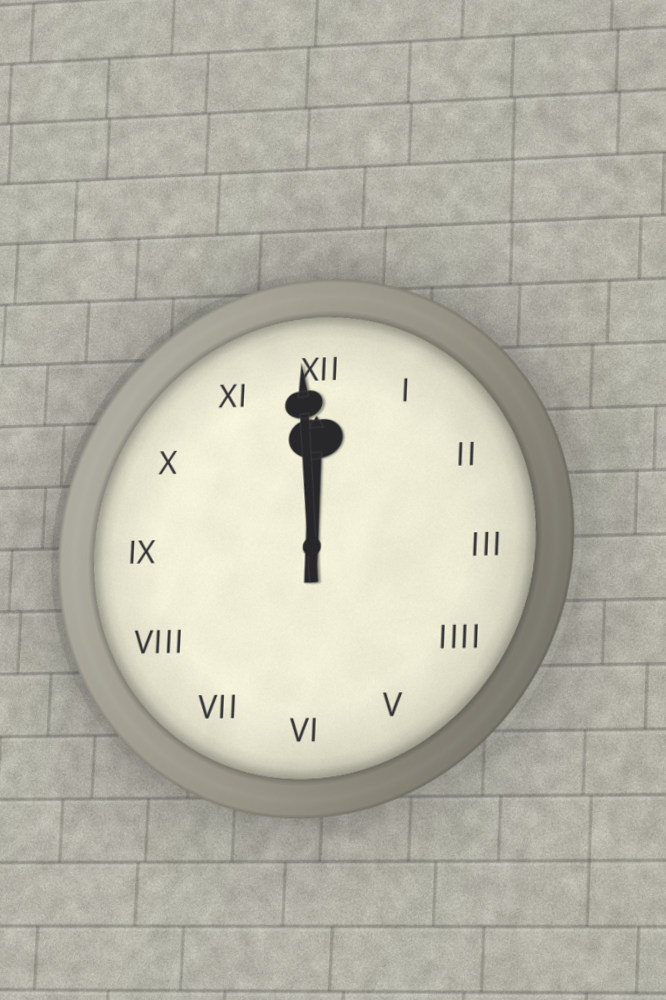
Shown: h=11 m=59
